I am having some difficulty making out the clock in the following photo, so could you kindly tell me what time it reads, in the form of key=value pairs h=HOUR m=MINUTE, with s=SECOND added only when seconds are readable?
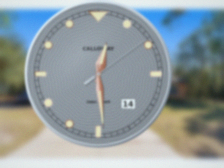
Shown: h=12 m=29 s=9
